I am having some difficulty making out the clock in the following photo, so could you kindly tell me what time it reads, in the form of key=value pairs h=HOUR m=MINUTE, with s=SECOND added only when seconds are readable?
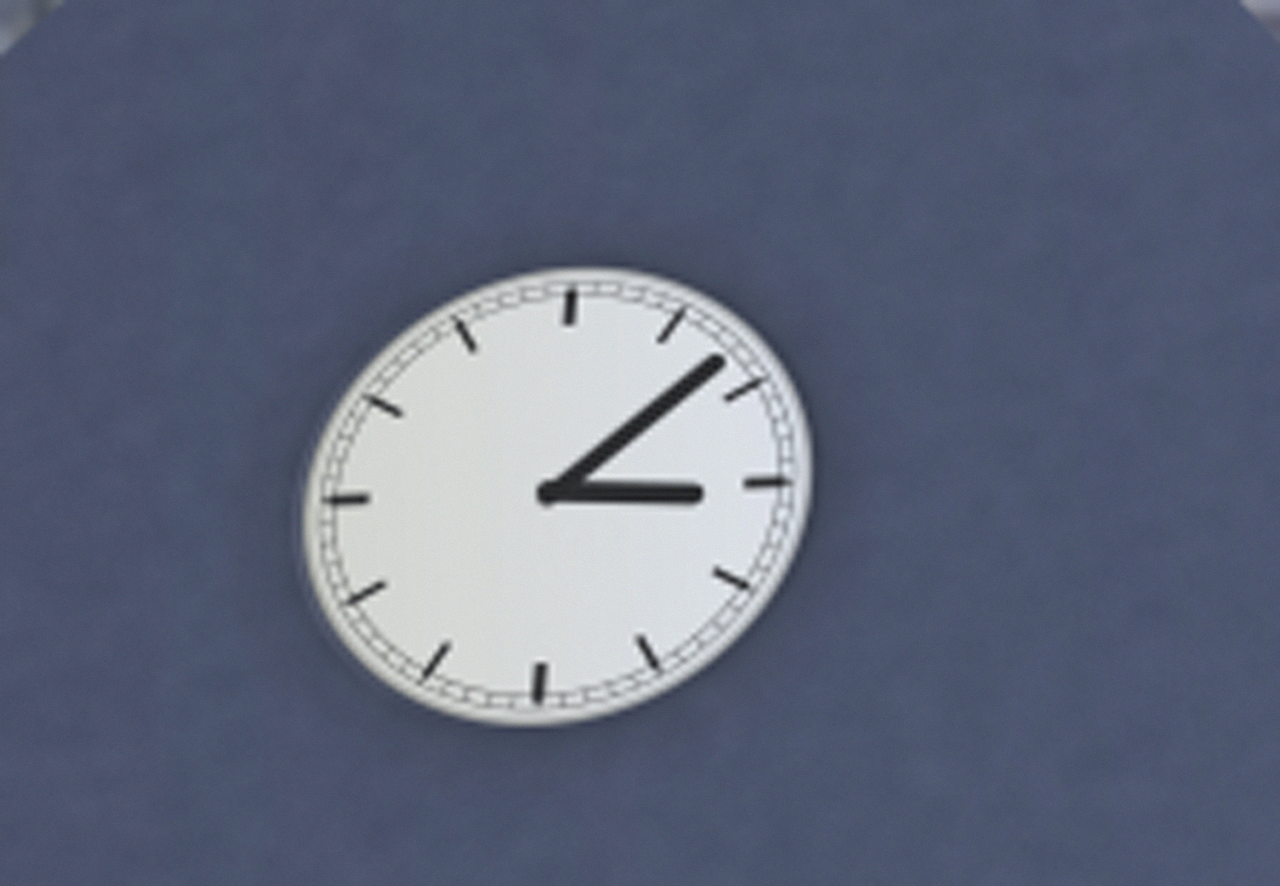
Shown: h=3 m=8
